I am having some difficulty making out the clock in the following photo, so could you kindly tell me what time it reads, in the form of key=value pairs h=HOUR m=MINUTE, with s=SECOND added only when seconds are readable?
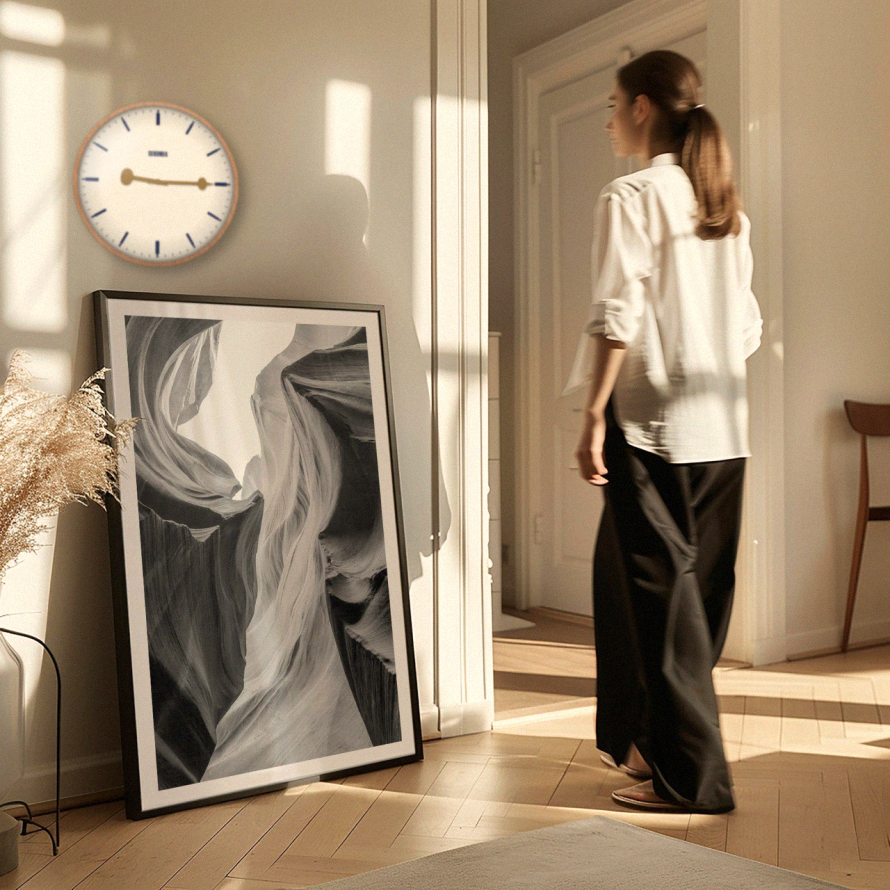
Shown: h=9 m=15
